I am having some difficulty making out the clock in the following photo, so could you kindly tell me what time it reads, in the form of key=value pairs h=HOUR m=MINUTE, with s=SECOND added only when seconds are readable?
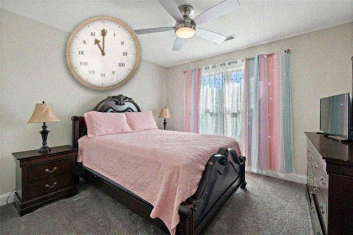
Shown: h=11 m=0
